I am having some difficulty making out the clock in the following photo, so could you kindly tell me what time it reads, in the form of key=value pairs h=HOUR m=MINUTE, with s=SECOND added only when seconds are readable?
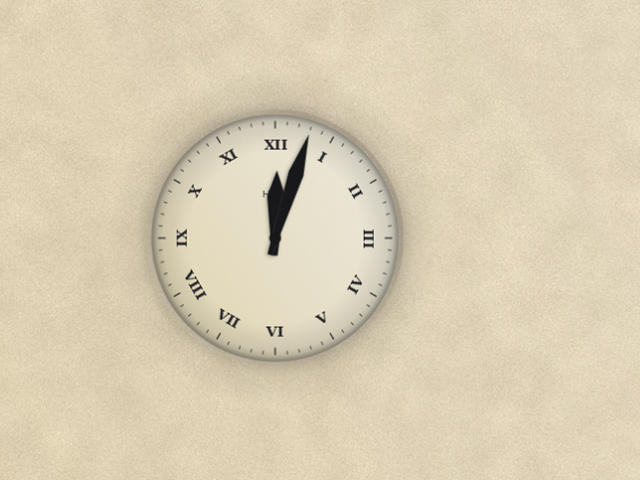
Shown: h=12 m=3
